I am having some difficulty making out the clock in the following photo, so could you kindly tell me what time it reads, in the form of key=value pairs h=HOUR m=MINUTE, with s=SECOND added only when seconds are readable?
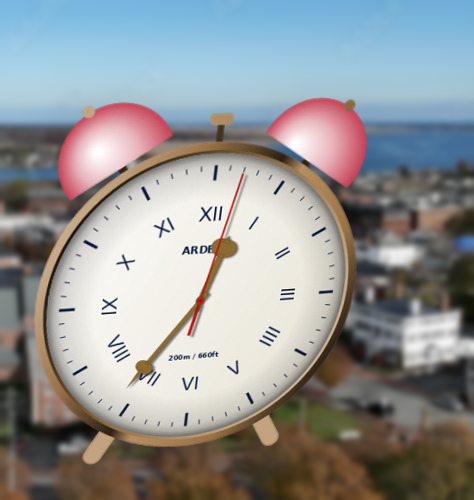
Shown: h=12 m=36 s=2
